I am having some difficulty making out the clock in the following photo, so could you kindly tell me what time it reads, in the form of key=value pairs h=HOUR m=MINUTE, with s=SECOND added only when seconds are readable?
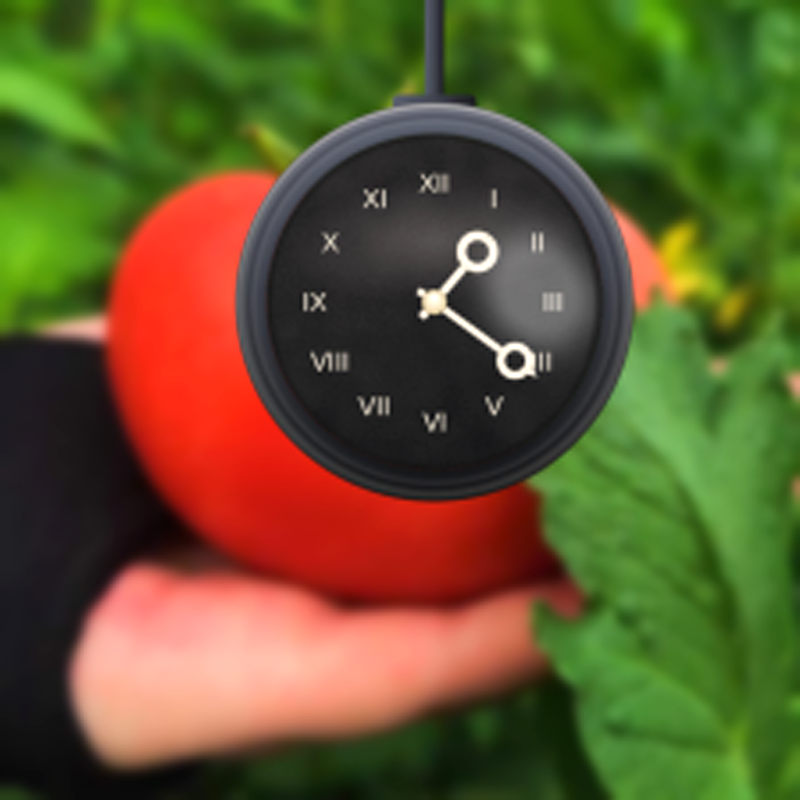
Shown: h=1 m=21
